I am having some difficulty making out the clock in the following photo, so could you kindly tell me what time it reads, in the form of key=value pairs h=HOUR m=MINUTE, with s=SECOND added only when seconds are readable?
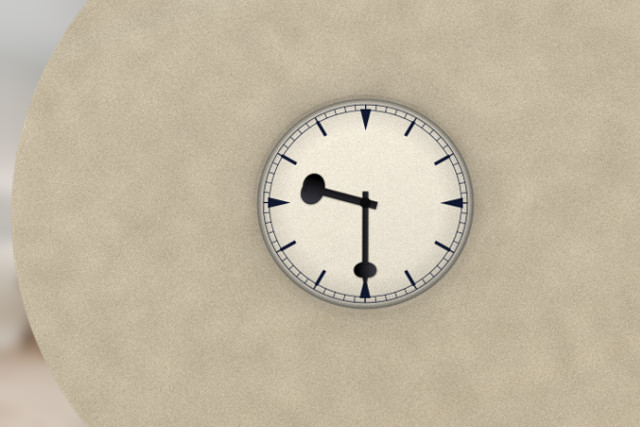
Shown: h=9 m=30
